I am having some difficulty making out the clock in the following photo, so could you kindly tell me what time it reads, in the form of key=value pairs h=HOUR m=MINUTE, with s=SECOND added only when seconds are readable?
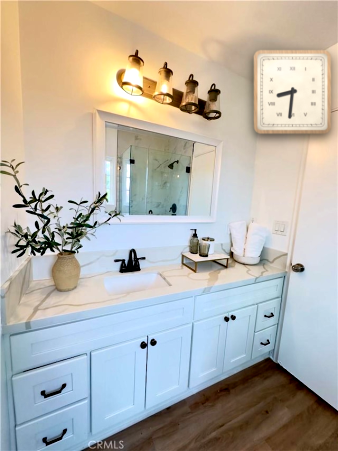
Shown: h=8 m=31
